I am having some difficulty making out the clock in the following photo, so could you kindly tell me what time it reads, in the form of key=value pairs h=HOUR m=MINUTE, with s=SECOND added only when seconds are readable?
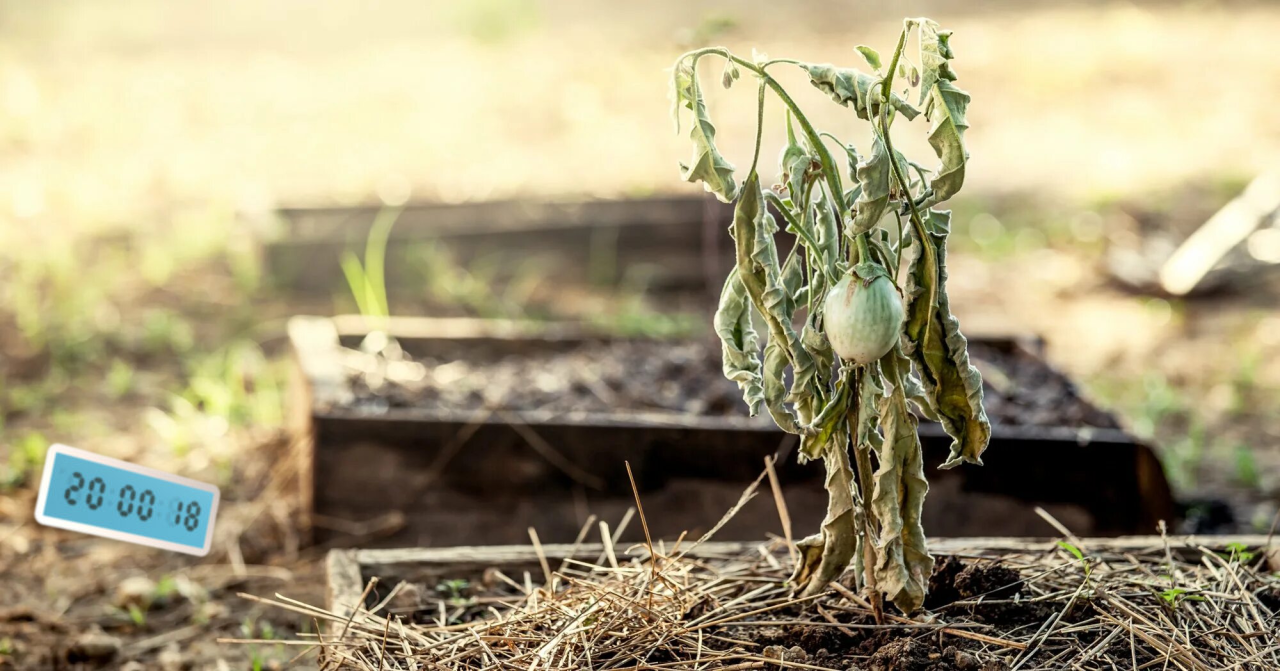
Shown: h=20 m=0 s=18
